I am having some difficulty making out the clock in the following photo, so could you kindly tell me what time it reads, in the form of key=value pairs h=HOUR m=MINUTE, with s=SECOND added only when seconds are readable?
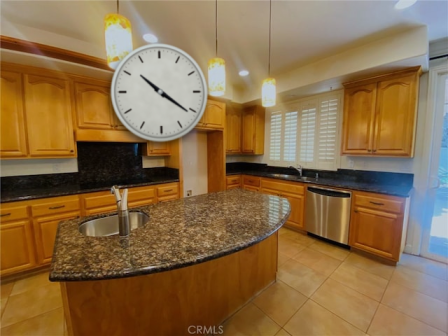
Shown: h=10 m=21
